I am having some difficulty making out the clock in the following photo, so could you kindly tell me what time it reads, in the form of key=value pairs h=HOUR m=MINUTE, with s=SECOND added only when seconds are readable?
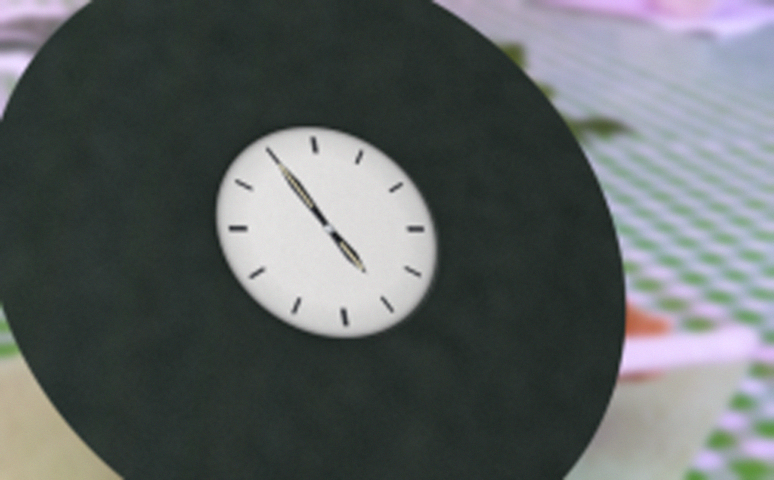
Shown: h=4 m=55
